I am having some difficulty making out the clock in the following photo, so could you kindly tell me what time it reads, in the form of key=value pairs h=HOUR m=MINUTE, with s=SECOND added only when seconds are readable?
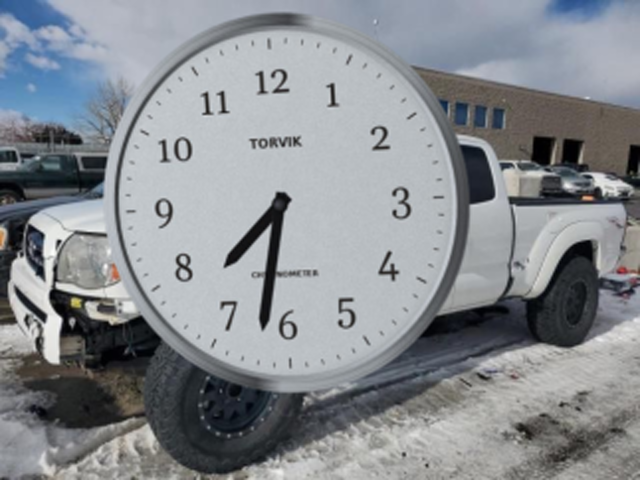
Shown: h=7 m=32
